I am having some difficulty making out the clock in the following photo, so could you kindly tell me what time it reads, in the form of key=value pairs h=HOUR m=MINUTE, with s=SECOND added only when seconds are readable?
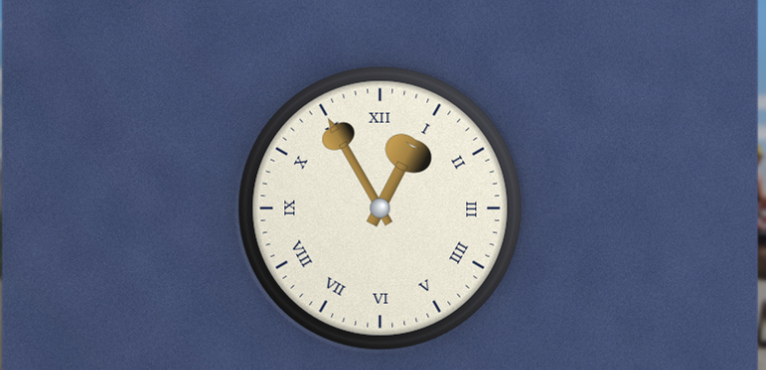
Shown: h=12 m=55
